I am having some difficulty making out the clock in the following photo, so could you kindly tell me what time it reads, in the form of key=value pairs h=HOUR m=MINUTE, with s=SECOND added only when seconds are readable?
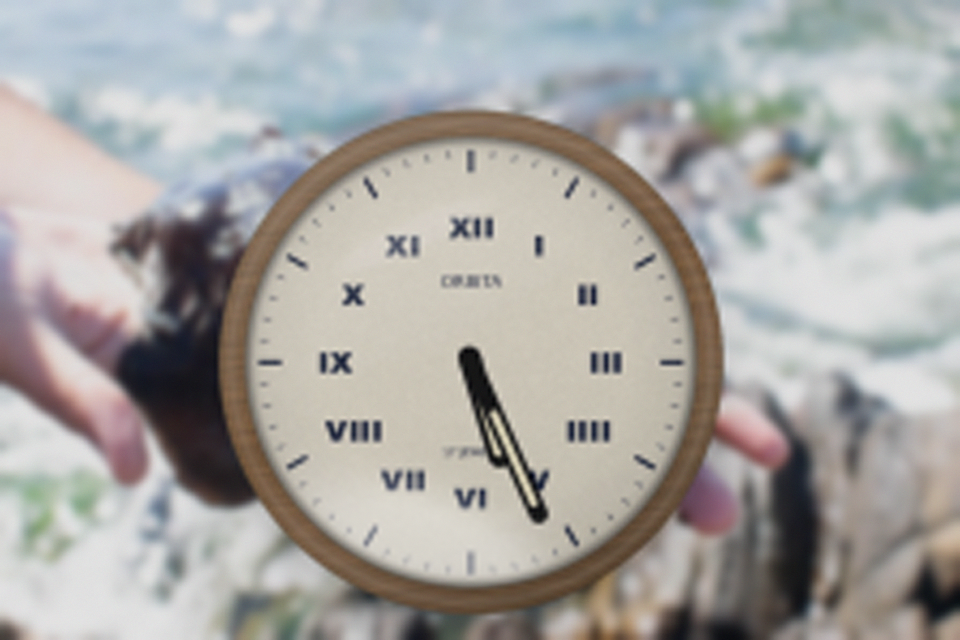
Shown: h=5 m=26
